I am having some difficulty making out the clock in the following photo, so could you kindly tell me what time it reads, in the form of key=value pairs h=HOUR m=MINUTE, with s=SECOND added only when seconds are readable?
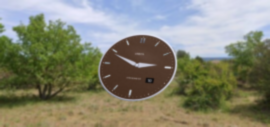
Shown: h=2 m=49
